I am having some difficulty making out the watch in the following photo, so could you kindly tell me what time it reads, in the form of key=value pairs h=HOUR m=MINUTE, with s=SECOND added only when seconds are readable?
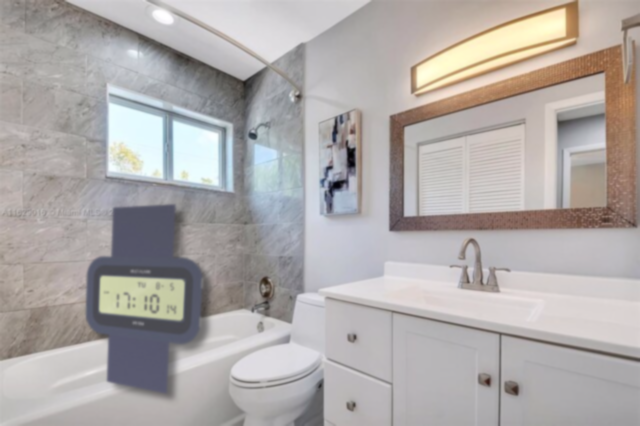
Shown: h=17 m=10
